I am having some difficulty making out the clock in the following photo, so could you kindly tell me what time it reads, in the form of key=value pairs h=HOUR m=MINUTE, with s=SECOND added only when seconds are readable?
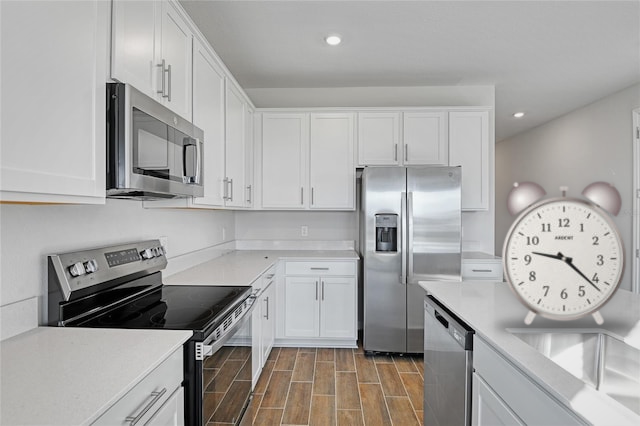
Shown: h=9 m=22
